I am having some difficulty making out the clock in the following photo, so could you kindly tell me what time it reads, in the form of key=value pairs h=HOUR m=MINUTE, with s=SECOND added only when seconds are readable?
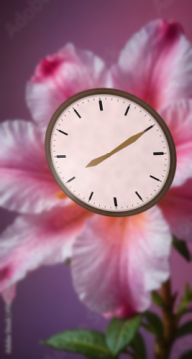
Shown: h=8 m=10
